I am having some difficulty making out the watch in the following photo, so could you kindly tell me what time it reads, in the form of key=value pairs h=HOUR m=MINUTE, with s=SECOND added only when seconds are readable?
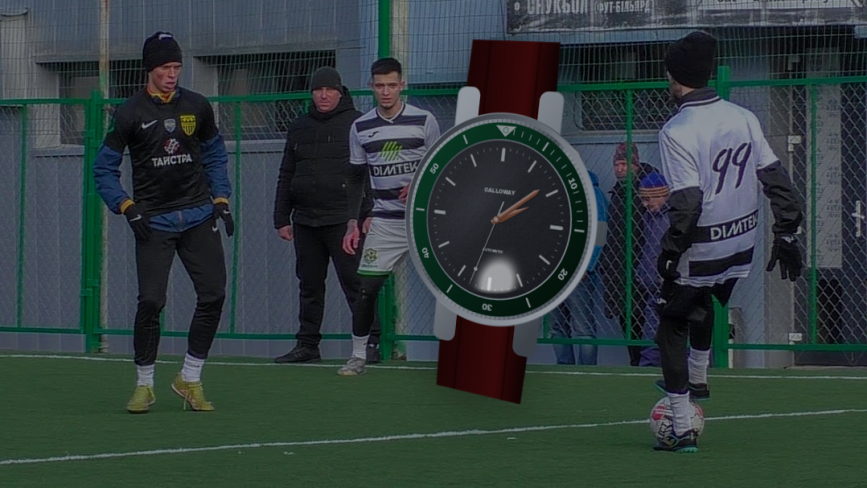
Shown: h=2 m=8 s=33
